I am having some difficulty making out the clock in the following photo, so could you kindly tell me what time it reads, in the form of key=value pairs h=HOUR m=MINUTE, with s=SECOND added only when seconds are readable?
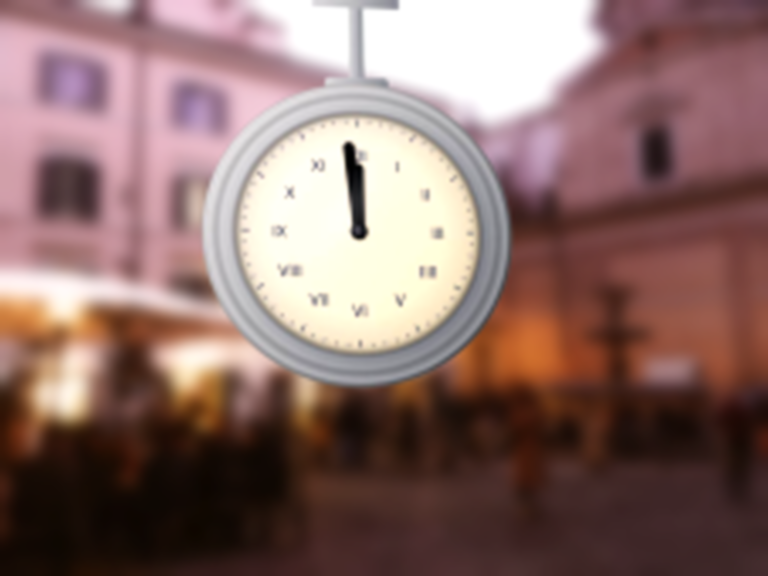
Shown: h=11 m=59
